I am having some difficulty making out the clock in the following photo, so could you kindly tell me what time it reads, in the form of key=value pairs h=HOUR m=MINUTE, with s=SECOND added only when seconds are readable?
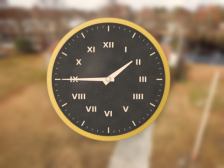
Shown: h=1 m=45
